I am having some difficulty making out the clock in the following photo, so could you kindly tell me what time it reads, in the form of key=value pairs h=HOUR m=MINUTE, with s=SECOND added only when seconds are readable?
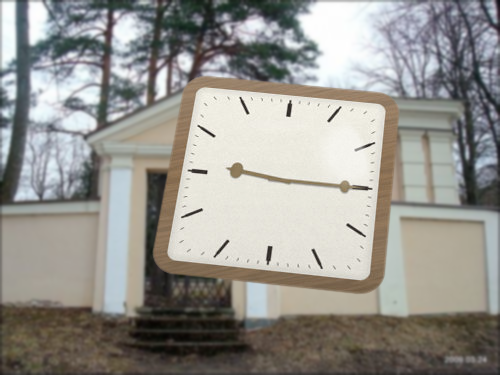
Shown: h=9 m=15
